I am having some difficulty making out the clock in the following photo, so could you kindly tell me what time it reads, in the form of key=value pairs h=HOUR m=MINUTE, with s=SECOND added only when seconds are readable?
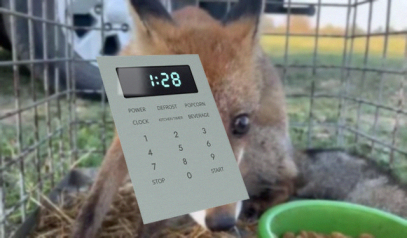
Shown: h=1 m=28
